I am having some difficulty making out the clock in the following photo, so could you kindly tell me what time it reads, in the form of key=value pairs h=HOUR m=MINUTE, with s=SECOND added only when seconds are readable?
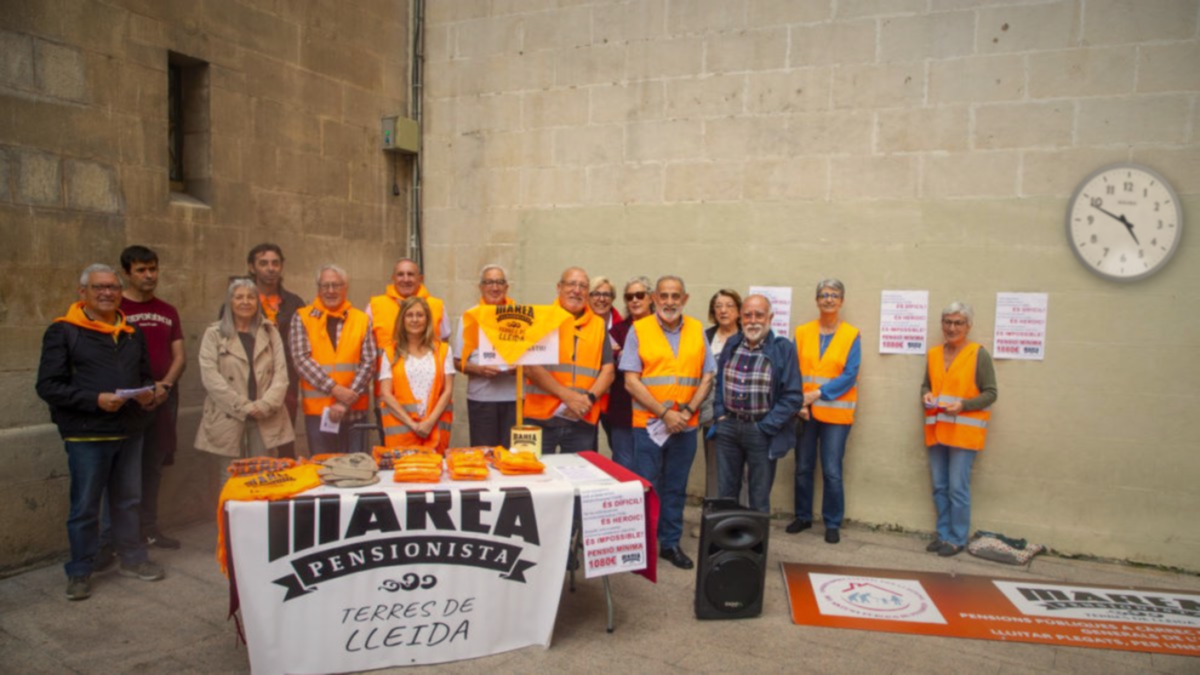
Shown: h=4 m=49
